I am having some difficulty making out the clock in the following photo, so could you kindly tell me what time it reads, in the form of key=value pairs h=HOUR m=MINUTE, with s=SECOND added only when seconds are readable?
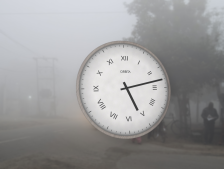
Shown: h=5 m=13
